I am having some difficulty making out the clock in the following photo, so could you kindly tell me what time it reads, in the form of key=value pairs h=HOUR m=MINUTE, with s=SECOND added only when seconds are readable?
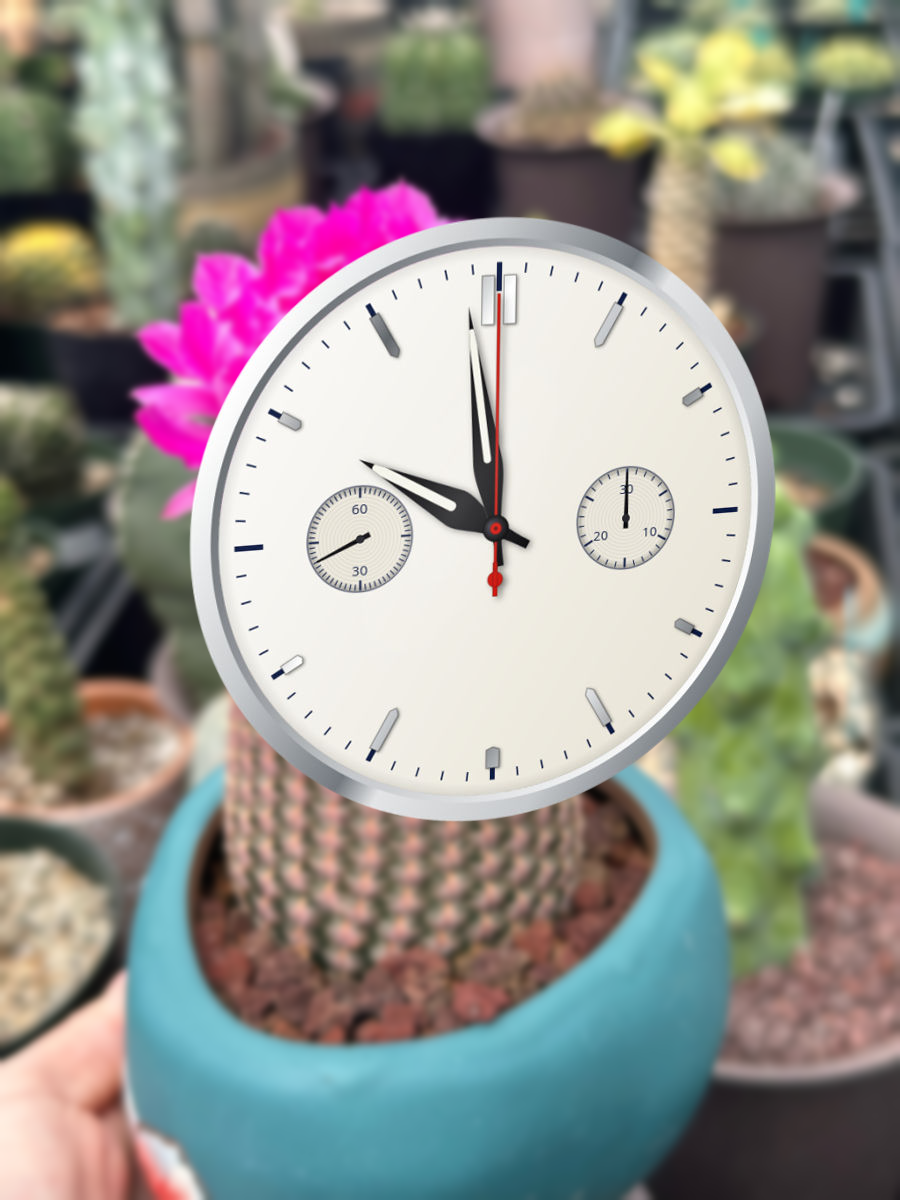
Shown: h=9 m=58 s=41
